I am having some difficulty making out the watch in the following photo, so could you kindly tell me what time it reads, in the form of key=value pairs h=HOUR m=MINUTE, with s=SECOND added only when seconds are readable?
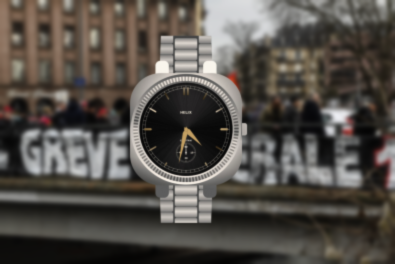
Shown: h=4 m=32
